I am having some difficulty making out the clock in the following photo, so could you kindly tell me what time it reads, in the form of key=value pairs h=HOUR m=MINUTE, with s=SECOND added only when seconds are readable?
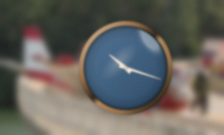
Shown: h=10 m=18
